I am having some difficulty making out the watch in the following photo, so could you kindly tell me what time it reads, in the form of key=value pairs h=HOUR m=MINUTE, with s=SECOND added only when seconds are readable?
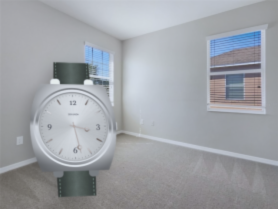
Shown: h=3 m=28
